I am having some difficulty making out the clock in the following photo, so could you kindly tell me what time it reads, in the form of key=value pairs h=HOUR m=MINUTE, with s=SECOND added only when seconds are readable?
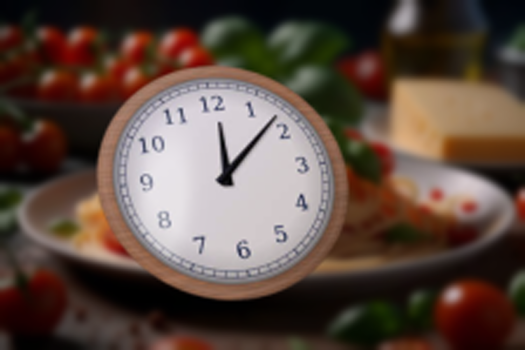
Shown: h=12 m=8
